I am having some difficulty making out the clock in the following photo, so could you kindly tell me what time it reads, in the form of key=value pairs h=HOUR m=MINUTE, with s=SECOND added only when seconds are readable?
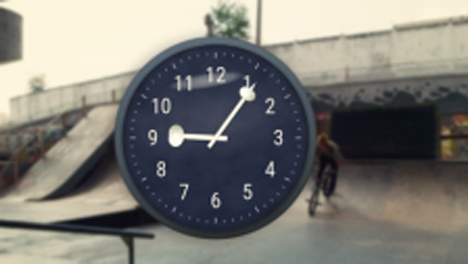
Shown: h=9 m=6
